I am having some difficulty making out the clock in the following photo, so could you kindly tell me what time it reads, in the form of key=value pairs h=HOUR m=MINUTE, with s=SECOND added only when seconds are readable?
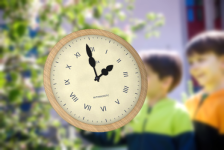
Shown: h=1 m=59
